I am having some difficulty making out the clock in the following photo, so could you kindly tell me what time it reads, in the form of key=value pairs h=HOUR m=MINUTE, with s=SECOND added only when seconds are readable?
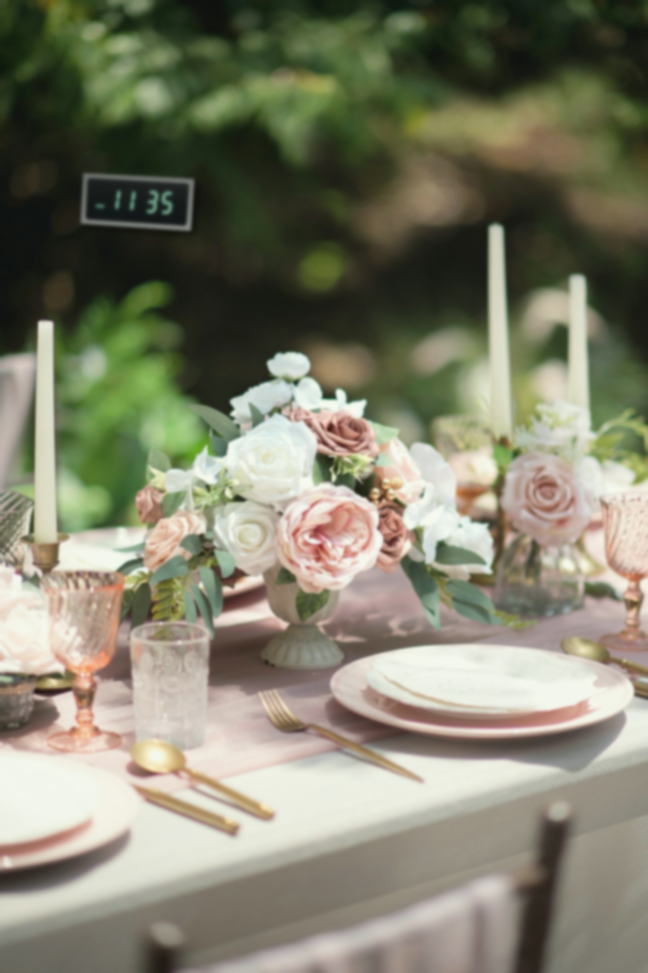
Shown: h=11 m=35
